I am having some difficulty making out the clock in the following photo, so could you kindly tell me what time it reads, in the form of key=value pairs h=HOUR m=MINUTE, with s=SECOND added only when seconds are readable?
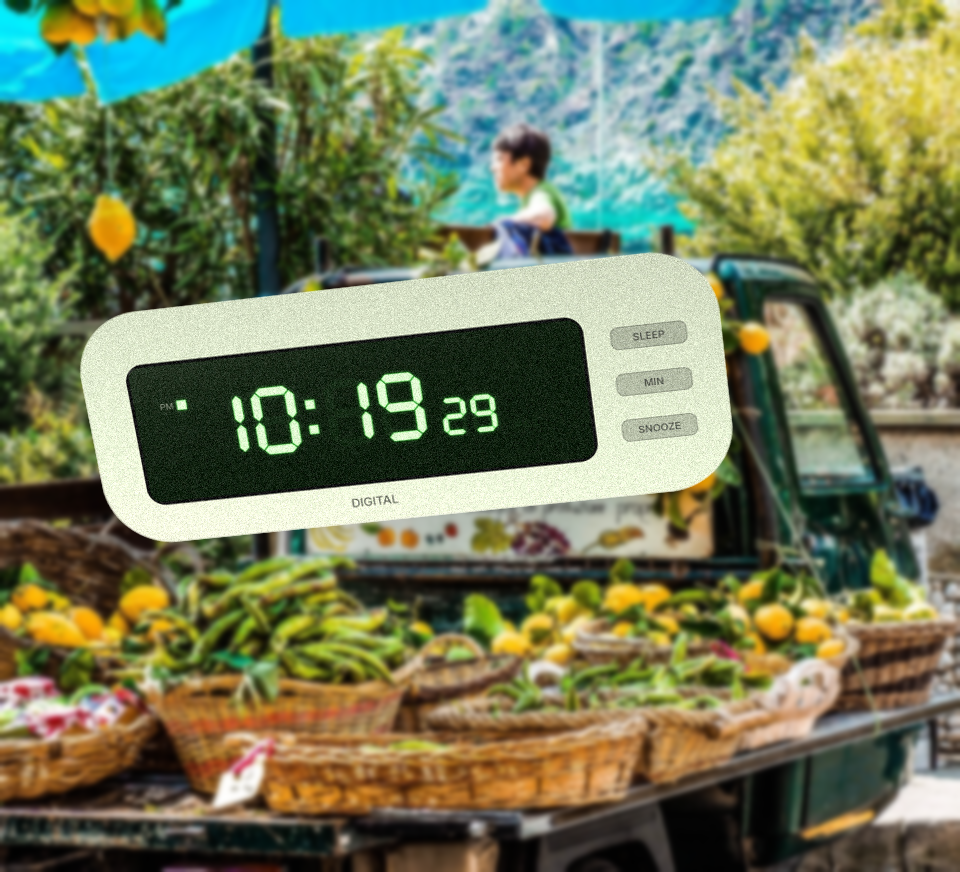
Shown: h=10 m=19 s=29
